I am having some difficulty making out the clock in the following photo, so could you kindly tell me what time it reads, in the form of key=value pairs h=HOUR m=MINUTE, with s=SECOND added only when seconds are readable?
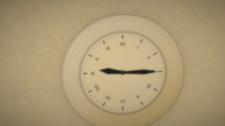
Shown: h=9 m=15
